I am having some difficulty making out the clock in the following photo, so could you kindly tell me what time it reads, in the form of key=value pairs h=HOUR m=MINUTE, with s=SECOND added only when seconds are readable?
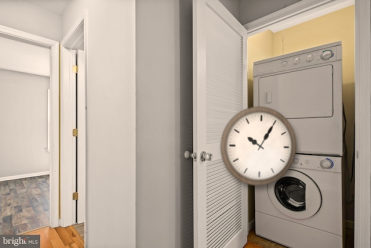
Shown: h=10 m=5
